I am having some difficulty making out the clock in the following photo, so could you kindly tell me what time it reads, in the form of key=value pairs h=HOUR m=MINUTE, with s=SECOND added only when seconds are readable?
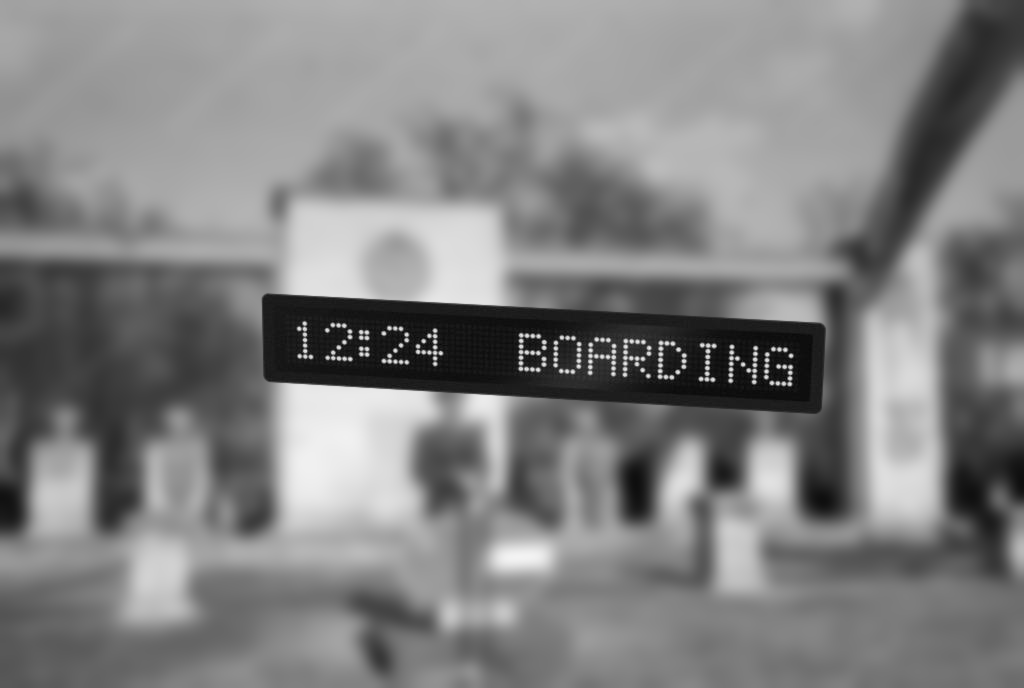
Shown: h=12 m=24
